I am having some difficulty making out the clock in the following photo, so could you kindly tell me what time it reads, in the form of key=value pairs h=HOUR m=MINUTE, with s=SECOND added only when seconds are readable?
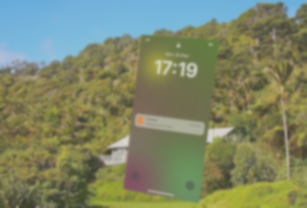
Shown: h=17 m=19
